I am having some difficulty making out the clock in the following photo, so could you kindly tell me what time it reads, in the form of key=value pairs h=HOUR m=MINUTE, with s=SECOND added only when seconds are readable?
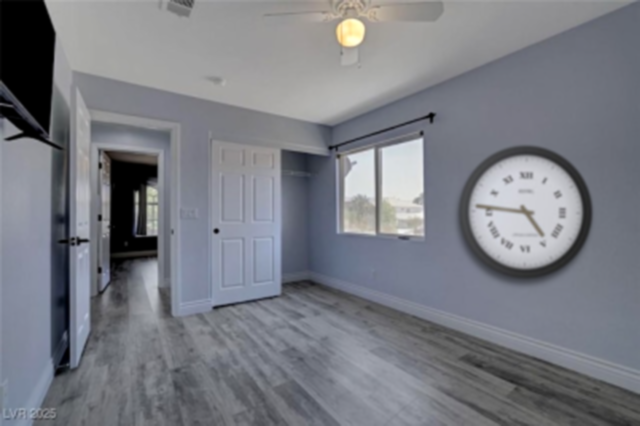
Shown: h=4 m=46
